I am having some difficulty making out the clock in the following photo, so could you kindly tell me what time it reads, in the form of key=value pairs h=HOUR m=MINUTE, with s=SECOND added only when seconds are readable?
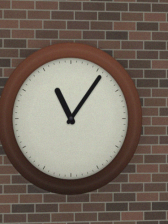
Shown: h=11 m=6
